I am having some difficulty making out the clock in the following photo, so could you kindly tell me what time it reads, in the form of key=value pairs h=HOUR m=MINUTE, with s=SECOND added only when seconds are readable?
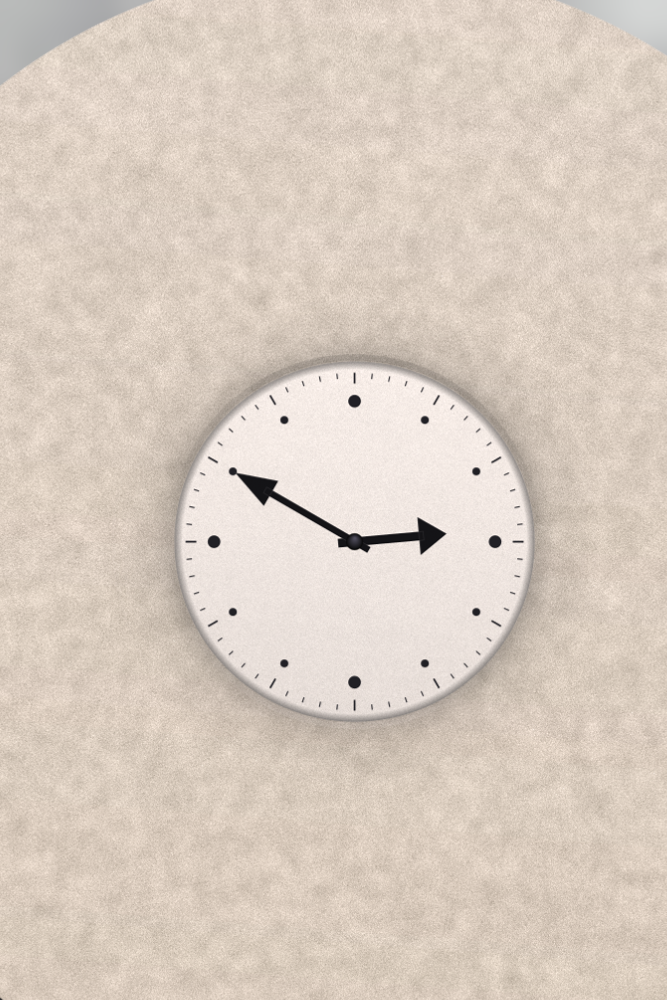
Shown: h=2 m=50
